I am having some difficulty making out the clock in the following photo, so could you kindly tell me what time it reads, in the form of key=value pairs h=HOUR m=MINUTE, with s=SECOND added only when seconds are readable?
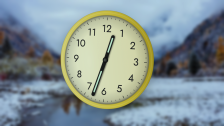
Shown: h=12 m=33
